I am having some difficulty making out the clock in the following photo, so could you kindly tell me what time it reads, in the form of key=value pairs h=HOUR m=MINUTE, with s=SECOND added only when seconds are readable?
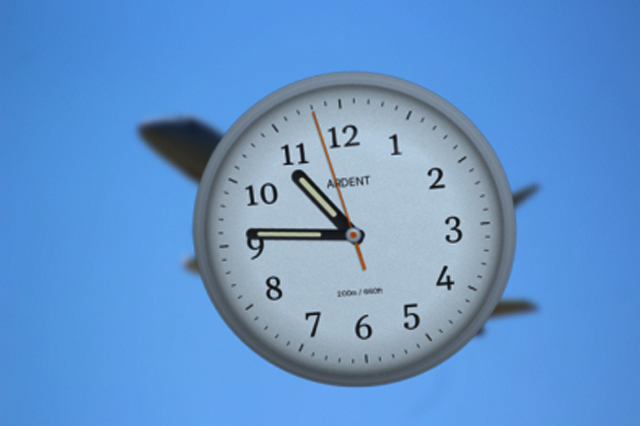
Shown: h=10 m=45 s=58
